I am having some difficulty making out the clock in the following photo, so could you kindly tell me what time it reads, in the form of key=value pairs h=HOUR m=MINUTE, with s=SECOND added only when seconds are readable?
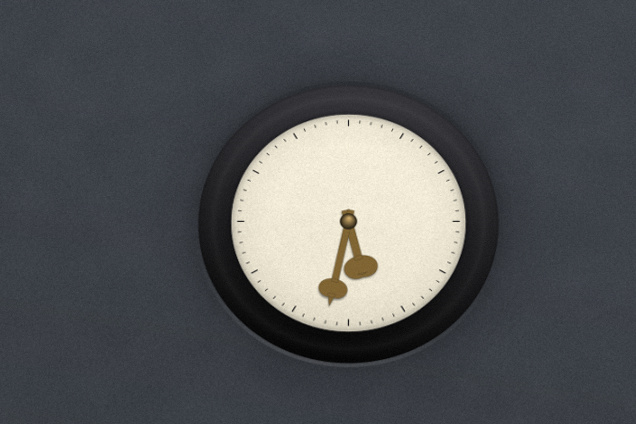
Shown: h=5 m=32
